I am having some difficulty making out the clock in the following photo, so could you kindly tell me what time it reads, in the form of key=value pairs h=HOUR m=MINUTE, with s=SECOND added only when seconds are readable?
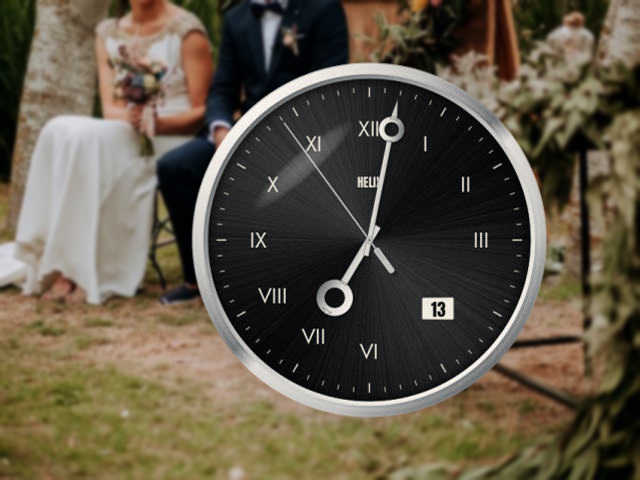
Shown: h=7 m=1 s=54
